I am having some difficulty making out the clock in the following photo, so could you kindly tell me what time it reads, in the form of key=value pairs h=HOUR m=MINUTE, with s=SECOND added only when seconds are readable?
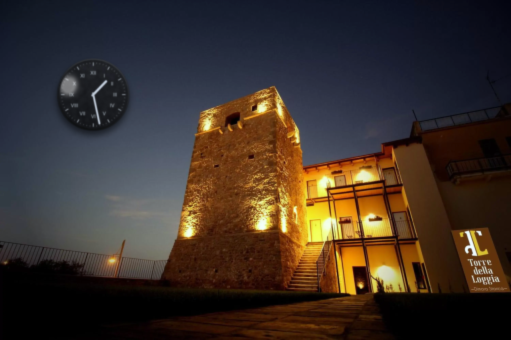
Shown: h=1 m=28
